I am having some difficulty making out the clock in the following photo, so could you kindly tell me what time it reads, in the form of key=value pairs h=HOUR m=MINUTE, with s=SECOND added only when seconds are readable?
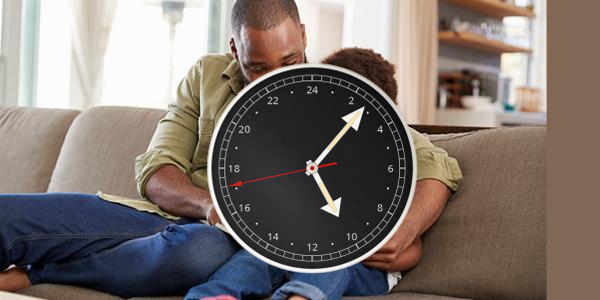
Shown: h=10 m=6 s=43
